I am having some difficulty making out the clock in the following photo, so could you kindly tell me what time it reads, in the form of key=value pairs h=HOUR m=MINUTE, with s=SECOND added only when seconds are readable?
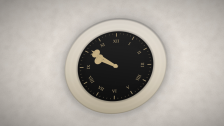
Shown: h=9 m=51
